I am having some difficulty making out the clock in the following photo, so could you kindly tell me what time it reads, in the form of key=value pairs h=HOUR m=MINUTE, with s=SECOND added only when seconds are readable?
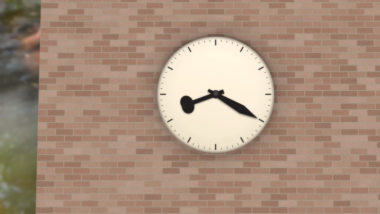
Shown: h=8 m=20
